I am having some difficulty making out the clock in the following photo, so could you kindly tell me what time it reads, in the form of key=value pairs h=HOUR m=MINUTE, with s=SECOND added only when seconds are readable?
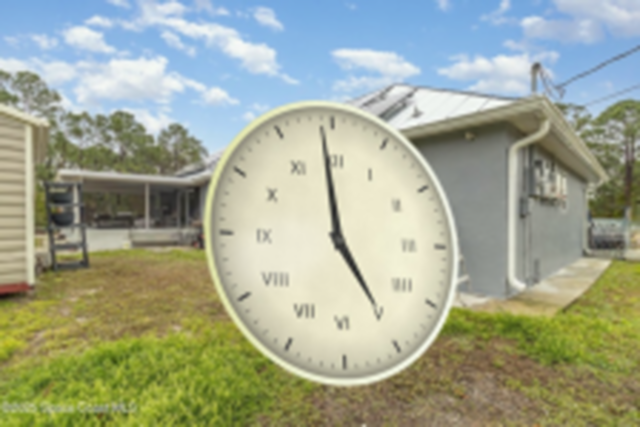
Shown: h=4 m=59
